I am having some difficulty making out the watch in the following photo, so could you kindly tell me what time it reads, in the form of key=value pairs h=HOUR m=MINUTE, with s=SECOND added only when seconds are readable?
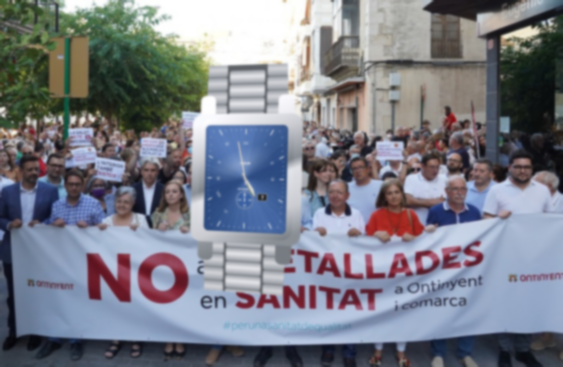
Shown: h=4 m=58
